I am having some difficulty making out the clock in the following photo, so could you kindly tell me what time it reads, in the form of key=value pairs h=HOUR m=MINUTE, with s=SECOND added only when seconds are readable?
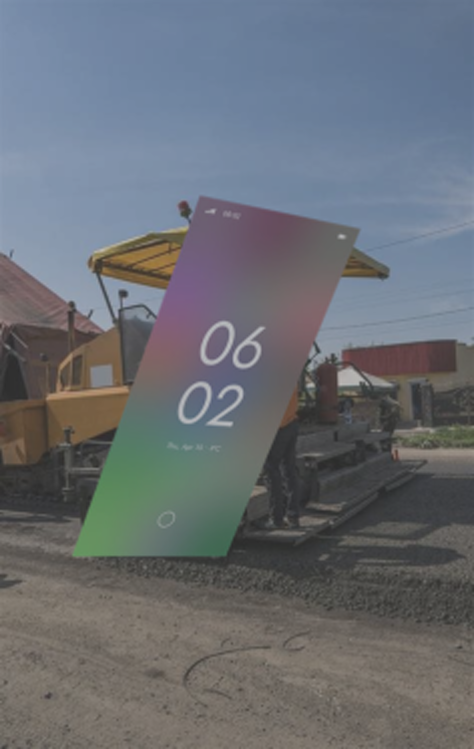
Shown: h=6 m=2
